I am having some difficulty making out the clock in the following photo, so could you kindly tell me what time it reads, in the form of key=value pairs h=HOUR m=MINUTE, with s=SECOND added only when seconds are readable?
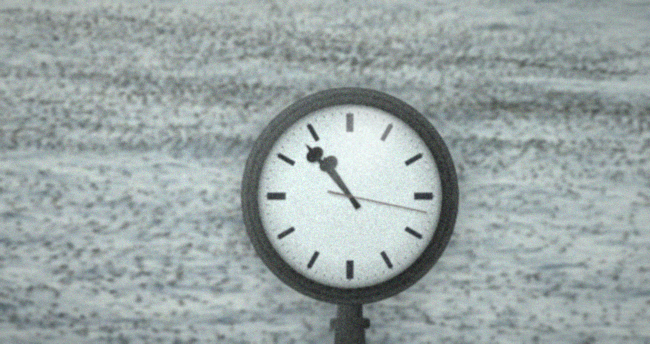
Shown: h=10 m=53 s=17
